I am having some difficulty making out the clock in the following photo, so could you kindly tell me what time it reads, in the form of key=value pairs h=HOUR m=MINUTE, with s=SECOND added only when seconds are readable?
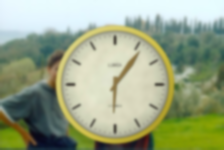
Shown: h=6 m=6
